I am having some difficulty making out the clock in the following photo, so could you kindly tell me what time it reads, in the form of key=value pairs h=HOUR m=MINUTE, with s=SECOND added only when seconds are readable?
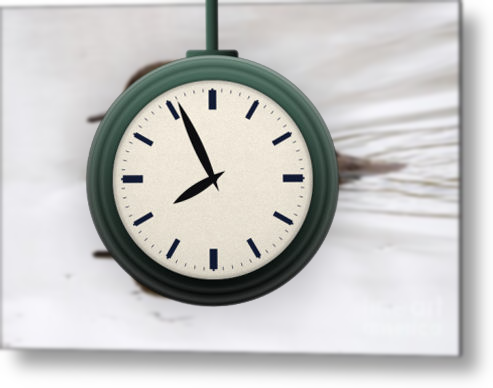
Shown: h=7 m=56
